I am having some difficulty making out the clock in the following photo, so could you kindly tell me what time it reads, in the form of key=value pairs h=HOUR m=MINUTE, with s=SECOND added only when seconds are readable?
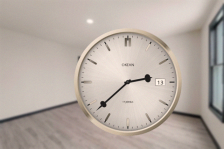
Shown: h=2 m=38
